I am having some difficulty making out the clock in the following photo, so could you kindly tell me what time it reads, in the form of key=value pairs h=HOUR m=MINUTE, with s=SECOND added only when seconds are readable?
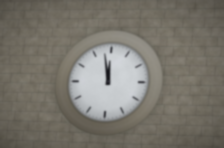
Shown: h=11 m=58
